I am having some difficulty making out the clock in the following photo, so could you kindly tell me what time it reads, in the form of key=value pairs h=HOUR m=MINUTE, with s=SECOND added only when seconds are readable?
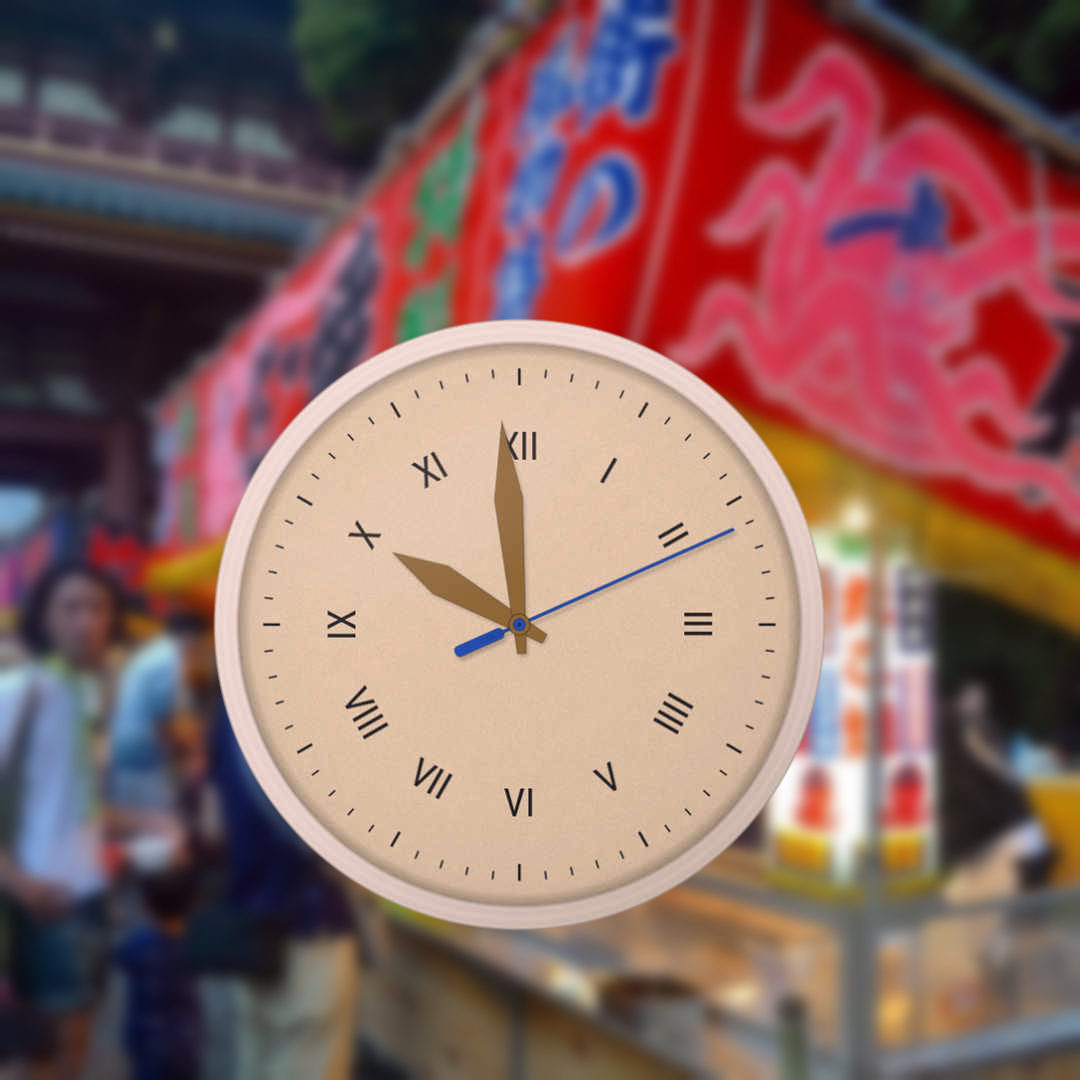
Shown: h=9 m=59 s=11
